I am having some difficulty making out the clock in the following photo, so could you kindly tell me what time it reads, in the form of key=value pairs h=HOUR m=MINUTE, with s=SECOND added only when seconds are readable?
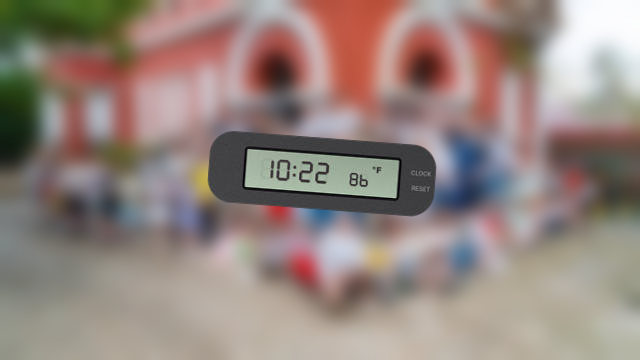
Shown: h=10 m=22
